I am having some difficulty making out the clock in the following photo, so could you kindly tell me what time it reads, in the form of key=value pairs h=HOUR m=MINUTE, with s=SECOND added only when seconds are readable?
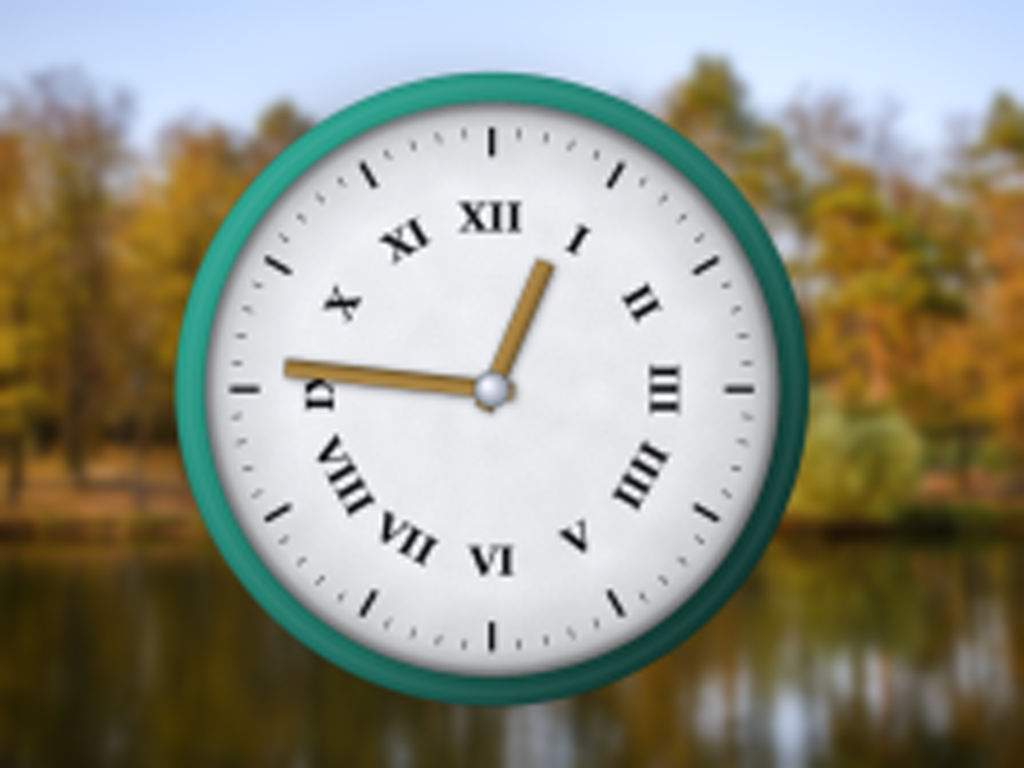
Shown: h=12 m=46
